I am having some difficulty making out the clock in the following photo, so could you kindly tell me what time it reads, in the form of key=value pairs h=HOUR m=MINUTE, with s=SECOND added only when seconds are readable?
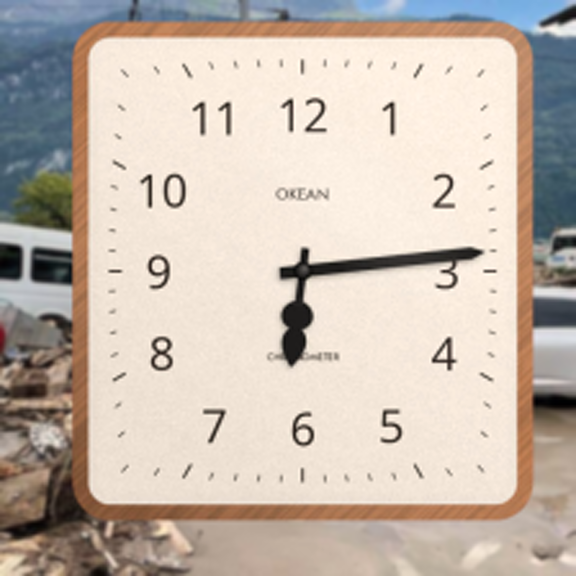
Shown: h=6 m=14
